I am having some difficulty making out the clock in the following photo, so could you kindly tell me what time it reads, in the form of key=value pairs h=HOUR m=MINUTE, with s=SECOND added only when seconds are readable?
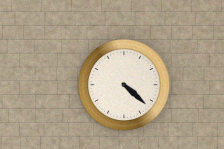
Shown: h=4 m=22
